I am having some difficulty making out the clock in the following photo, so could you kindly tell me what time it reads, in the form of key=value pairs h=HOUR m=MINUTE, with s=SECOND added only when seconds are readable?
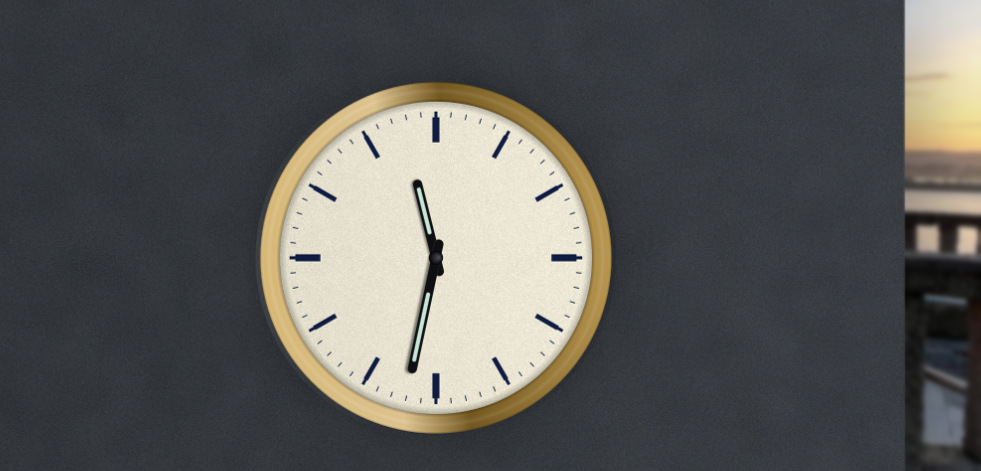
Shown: h=11 m=32
